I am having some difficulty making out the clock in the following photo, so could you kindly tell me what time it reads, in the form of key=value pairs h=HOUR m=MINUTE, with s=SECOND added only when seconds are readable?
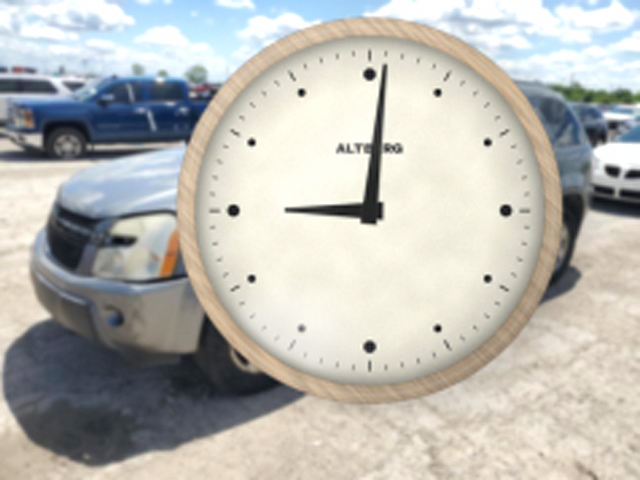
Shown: h=9 m=1
